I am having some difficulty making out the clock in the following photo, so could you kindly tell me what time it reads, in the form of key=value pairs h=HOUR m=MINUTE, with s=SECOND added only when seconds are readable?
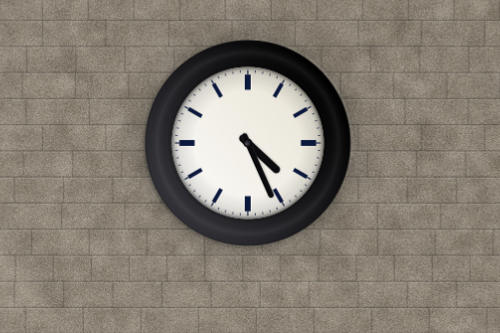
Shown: h=4 m=26
